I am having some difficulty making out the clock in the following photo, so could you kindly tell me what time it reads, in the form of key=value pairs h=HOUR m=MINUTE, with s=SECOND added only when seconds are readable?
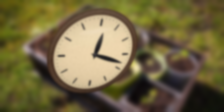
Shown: h=12 m=18
